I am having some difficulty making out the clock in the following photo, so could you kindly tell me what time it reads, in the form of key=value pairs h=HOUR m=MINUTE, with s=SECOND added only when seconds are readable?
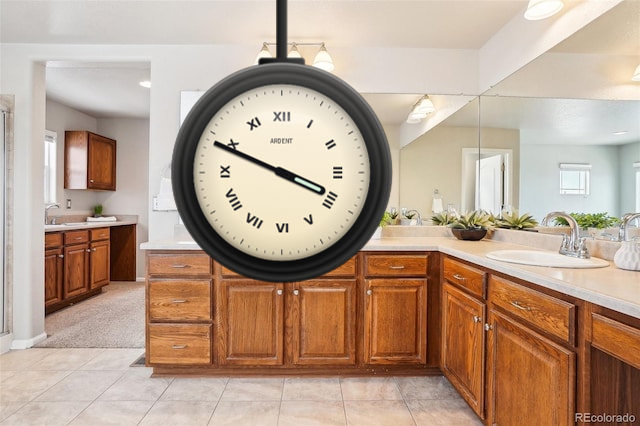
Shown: h=3 m=49
